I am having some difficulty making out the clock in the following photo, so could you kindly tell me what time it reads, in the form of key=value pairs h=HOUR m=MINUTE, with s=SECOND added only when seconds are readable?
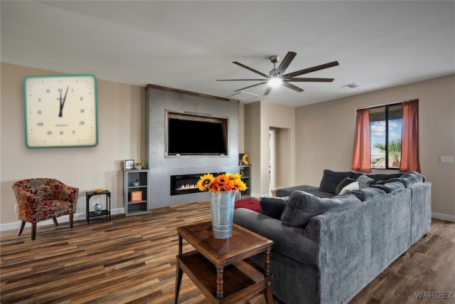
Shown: h=12 m=3
